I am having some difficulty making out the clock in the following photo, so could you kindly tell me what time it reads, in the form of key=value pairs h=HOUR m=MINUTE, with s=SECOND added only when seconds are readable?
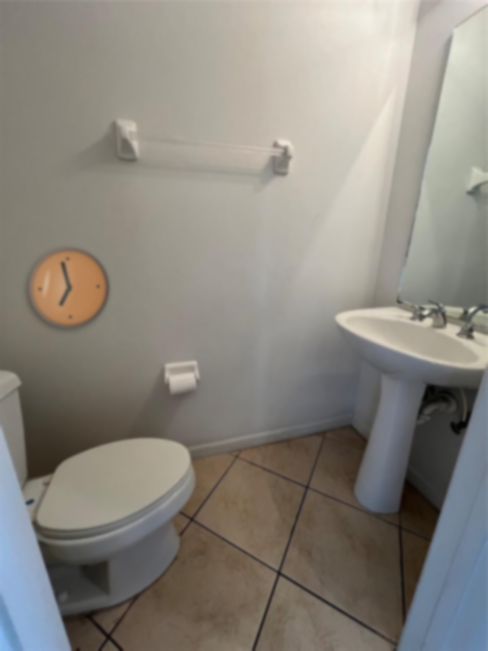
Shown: h=6 m=58
